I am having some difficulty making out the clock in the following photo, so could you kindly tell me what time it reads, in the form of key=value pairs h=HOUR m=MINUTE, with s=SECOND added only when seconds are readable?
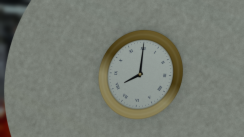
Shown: h=8 m=0
